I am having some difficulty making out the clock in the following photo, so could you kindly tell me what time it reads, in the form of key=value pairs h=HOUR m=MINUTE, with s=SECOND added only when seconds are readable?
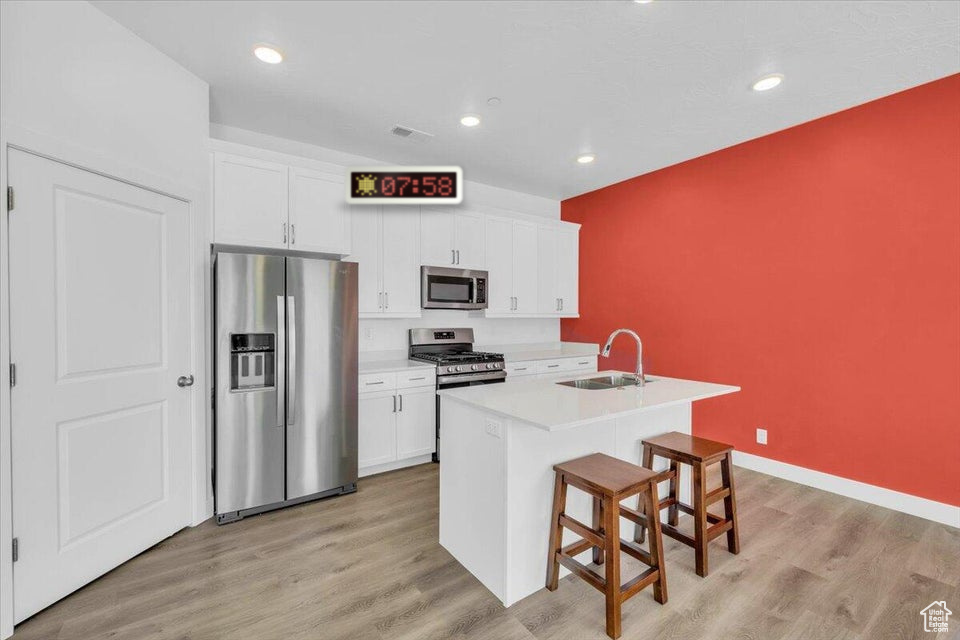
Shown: h=7 m=58
